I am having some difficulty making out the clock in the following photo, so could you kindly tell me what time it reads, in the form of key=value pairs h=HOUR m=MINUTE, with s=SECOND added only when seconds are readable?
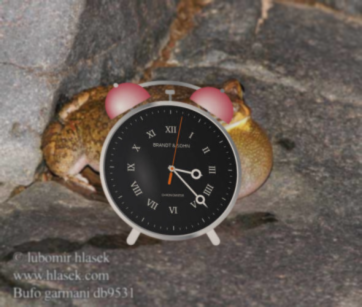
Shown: h=3 m=23 s=2
